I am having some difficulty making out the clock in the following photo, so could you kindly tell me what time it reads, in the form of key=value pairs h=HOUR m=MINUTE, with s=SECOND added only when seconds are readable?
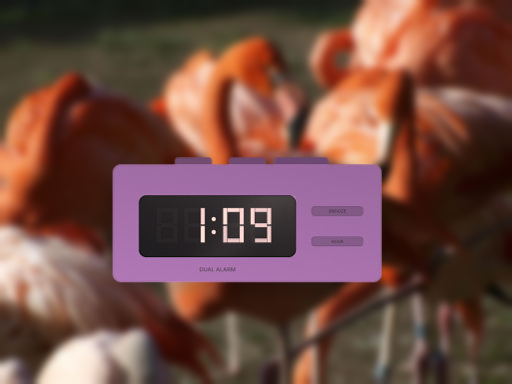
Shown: h=1 m=9
